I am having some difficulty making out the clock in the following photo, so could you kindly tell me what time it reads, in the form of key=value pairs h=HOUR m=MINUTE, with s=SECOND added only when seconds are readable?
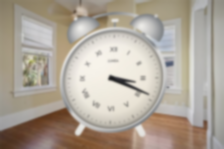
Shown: h=3 m=19
